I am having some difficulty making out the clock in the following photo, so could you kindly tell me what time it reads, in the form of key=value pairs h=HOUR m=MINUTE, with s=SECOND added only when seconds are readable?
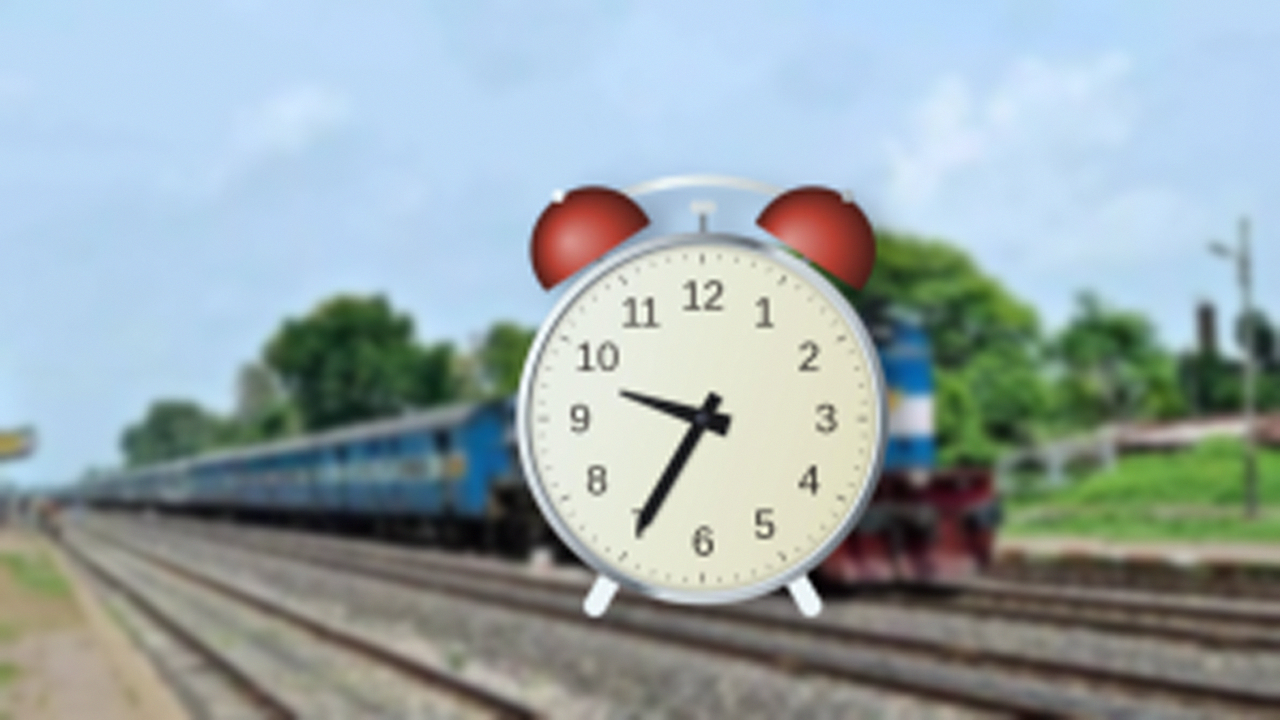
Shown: h=9 m=35
